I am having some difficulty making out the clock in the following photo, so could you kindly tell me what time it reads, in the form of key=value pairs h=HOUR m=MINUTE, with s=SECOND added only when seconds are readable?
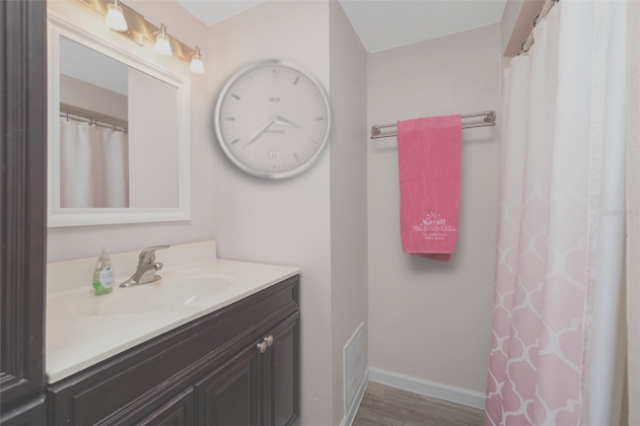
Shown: h=3 m=38
